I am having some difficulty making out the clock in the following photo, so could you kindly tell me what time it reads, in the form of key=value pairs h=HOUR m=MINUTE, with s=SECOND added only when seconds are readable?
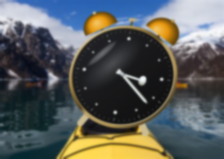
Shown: h=3 m=22
